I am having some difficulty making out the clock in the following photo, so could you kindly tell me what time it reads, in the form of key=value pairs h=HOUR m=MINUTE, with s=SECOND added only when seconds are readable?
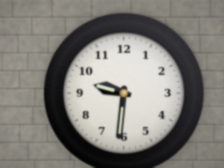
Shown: h=9 m=31
